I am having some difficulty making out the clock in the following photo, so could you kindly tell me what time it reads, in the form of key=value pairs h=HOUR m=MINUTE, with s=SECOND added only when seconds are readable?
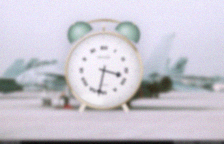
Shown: h=3 m=32
